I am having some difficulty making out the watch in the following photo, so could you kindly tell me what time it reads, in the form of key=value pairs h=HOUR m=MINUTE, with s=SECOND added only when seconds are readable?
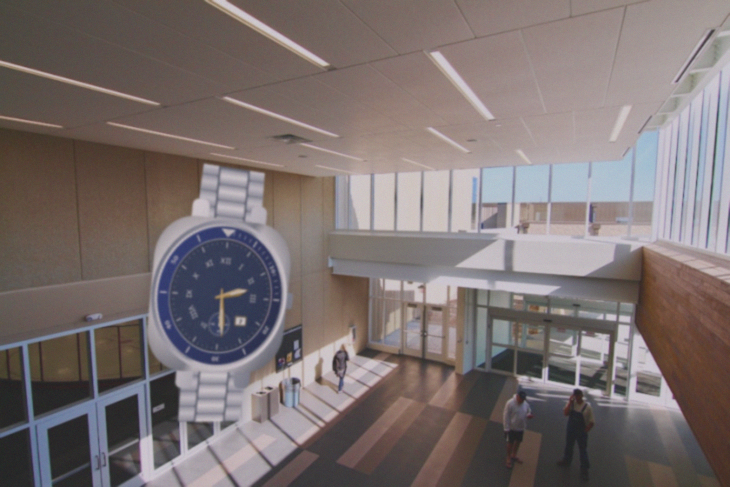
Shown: h=2 m=29
